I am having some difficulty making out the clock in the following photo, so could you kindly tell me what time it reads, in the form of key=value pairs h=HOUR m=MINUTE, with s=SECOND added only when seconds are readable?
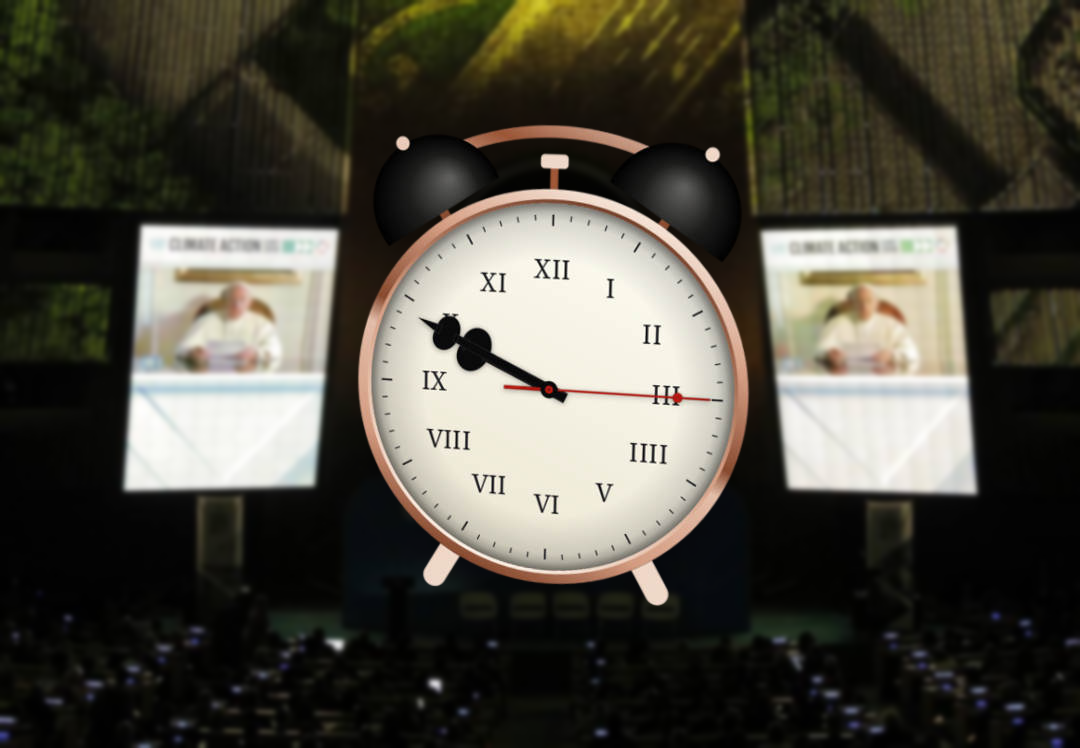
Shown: h=9 m=49 s=15
